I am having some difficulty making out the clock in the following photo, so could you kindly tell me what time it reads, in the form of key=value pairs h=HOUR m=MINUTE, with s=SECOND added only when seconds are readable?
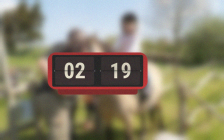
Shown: h=2 m=19
